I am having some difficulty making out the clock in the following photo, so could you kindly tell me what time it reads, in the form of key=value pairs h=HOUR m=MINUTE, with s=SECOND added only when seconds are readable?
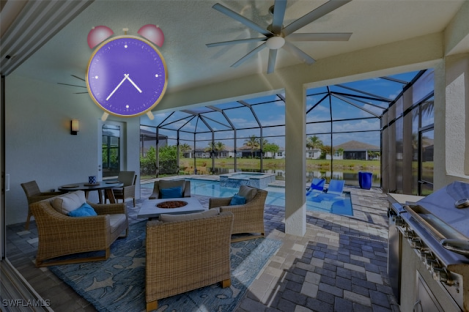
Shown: h=4 m=37
